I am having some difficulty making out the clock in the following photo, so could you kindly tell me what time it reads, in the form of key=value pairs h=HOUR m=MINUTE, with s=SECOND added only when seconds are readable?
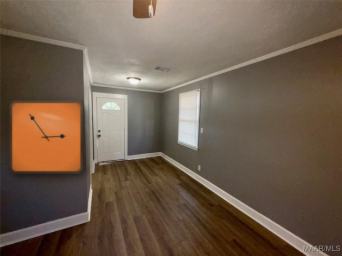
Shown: h=2 m=54
